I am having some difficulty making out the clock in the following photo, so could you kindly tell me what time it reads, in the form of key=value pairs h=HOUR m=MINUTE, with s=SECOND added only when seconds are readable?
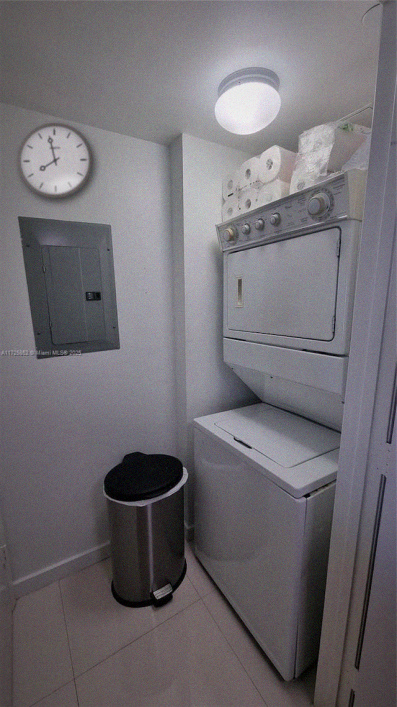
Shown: h=7 m=58
